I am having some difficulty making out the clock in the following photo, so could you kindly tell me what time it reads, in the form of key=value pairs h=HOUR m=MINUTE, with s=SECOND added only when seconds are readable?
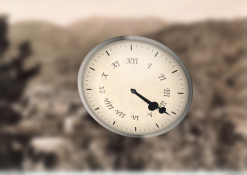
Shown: h=4 m=21
